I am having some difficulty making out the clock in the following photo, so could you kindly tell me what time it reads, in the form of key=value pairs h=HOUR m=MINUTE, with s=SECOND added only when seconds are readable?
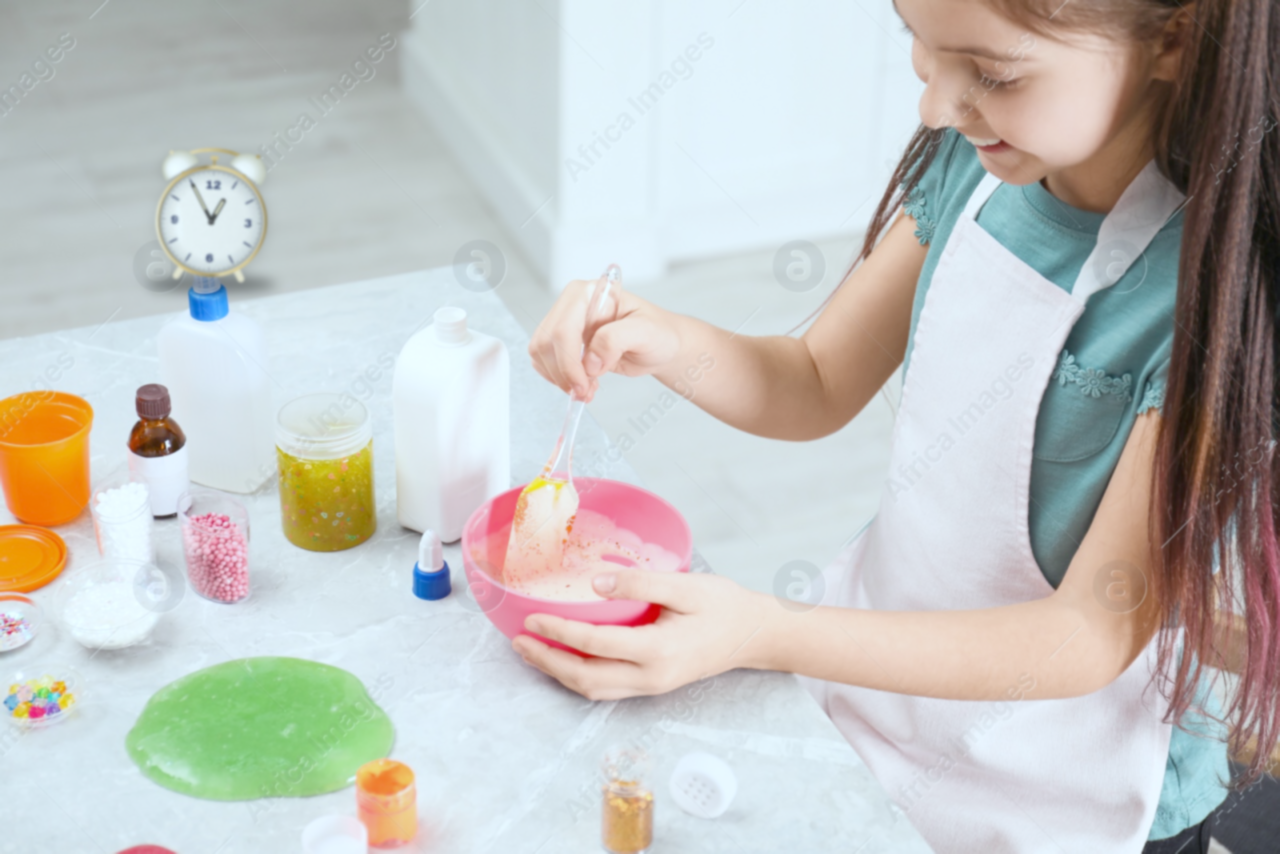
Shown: h=12 m=55
